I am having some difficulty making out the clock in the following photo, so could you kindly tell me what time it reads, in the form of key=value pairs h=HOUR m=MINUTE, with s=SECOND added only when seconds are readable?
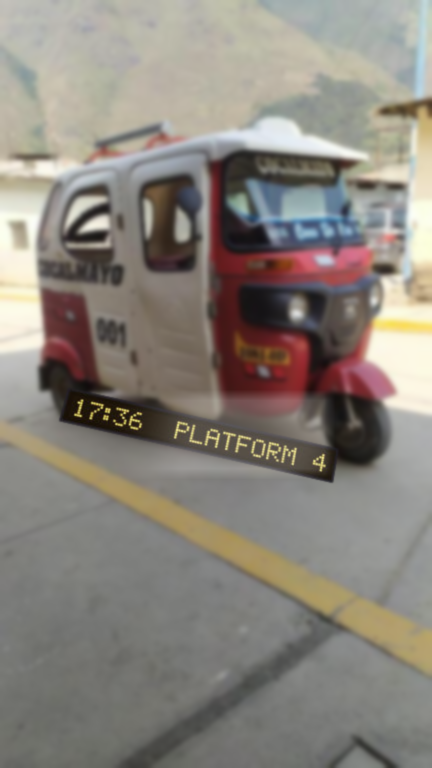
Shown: h=17 m=36
